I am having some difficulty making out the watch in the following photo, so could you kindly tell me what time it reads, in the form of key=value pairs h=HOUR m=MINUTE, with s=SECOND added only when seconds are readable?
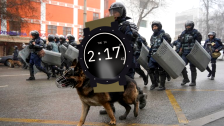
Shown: h=2 m=17
